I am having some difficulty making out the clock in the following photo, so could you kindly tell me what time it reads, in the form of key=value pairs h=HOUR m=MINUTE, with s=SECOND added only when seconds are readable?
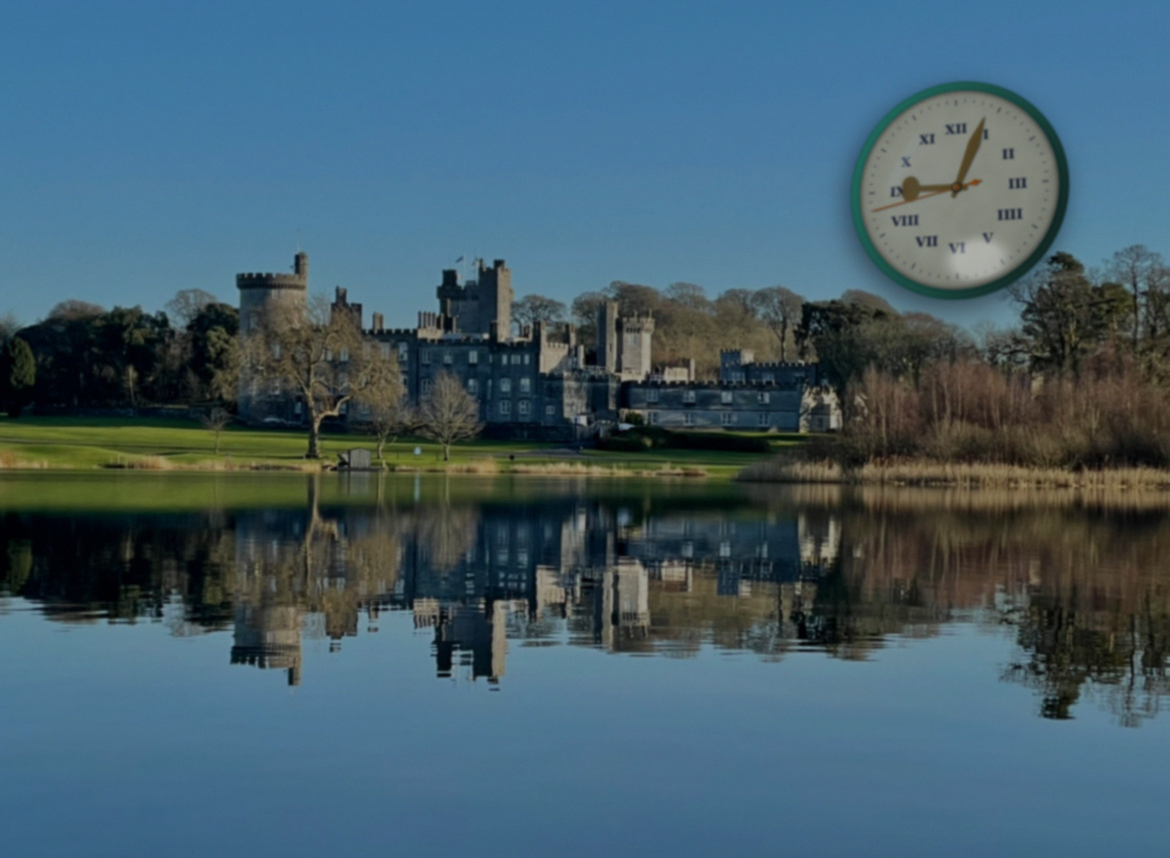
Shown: h=9 m=3 s=43
